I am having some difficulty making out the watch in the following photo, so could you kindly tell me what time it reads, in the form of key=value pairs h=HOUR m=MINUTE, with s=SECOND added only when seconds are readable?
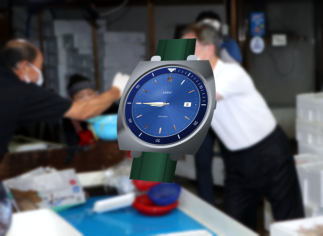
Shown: h=8 m=45
